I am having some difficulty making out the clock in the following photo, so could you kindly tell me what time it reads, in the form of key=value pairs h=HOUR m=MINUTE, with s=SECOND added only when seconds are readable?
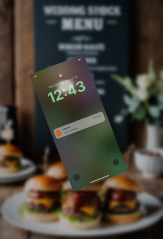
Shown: h=12 m=43
